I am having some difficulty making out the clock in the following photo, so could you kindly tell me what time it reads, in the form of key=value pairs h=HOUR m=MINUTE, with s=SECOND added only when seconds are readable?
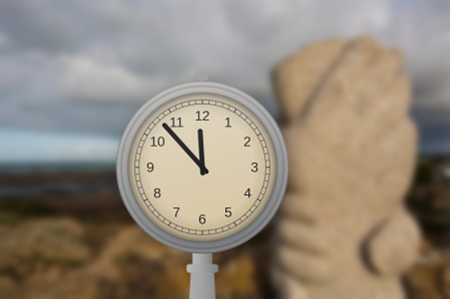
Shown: h=11 m=53
